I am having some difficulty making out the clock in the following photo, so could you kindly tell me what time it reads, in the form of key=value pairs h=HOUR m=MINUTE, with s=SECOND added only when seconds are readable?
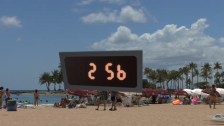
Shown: h=2 m=56
